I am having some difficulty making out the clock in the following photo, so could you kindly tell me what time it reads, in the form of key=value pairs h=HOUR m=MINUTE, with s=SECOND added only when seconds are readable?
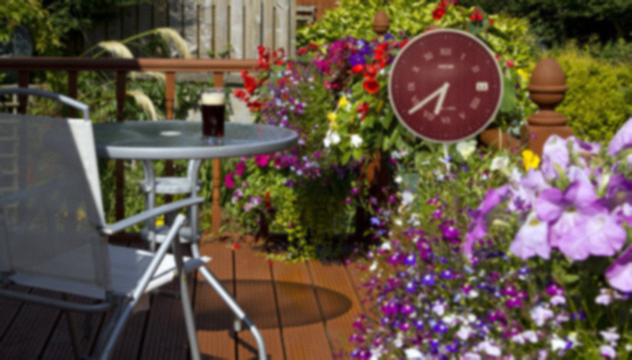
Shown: h=6 m=39
